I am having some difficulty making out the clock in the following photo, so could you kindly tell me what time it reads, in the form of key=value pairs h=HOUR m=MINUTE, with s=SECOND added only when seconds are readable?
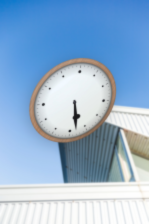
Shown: h=5 m=28
